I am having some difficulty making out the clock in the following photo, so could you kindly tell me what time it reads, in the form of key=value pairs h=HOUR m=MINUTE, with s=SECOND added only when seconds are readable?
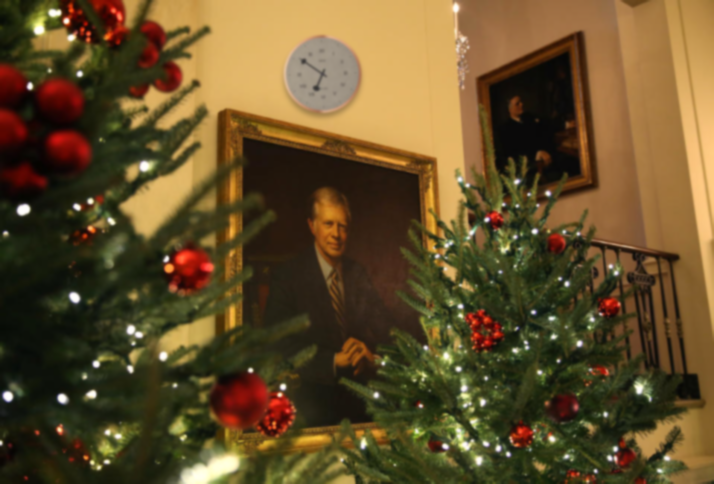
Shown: h=6 m=51
